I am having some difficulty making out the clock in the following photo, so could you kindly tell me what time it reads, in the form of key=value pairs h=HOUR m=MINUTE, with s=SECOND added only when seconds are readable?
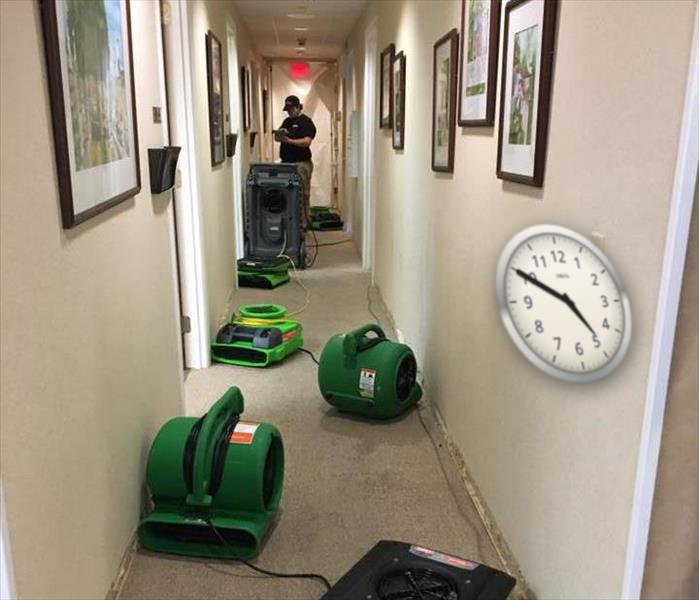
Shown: h=4 m=50
